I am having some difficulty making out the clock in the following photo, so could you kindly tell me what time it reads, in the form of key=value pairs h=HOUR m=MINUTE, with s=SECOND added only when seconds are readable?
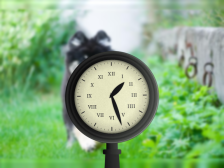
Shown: h=1 m=27
